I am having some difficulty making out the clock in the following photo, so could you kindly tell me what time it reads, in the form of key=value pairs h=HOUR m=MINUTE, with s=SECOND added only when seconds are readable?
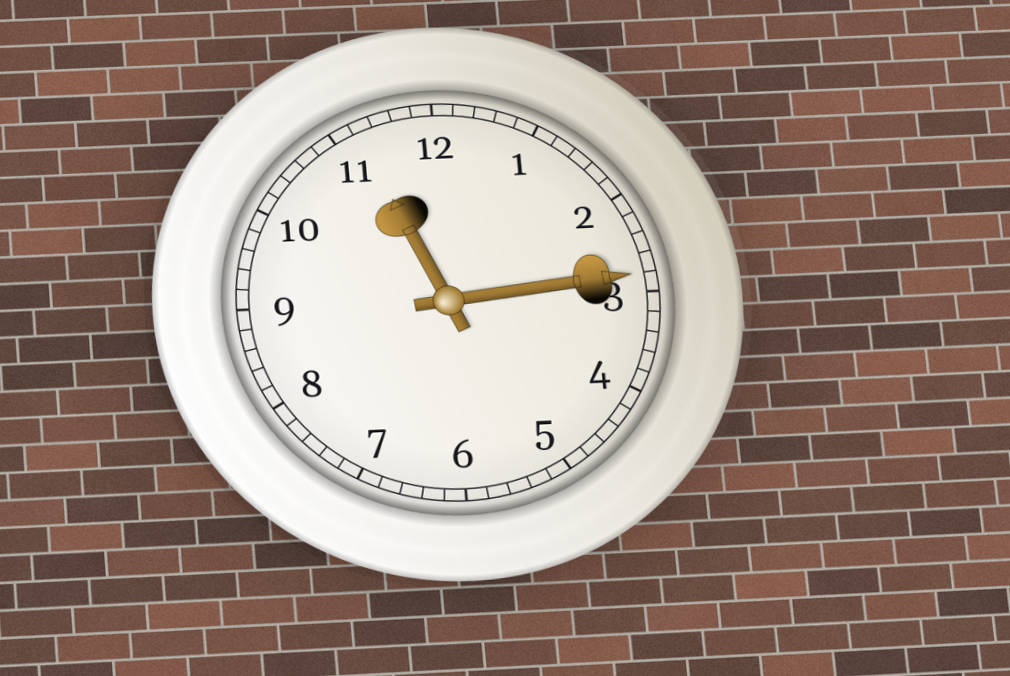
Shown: h=11 m=14
